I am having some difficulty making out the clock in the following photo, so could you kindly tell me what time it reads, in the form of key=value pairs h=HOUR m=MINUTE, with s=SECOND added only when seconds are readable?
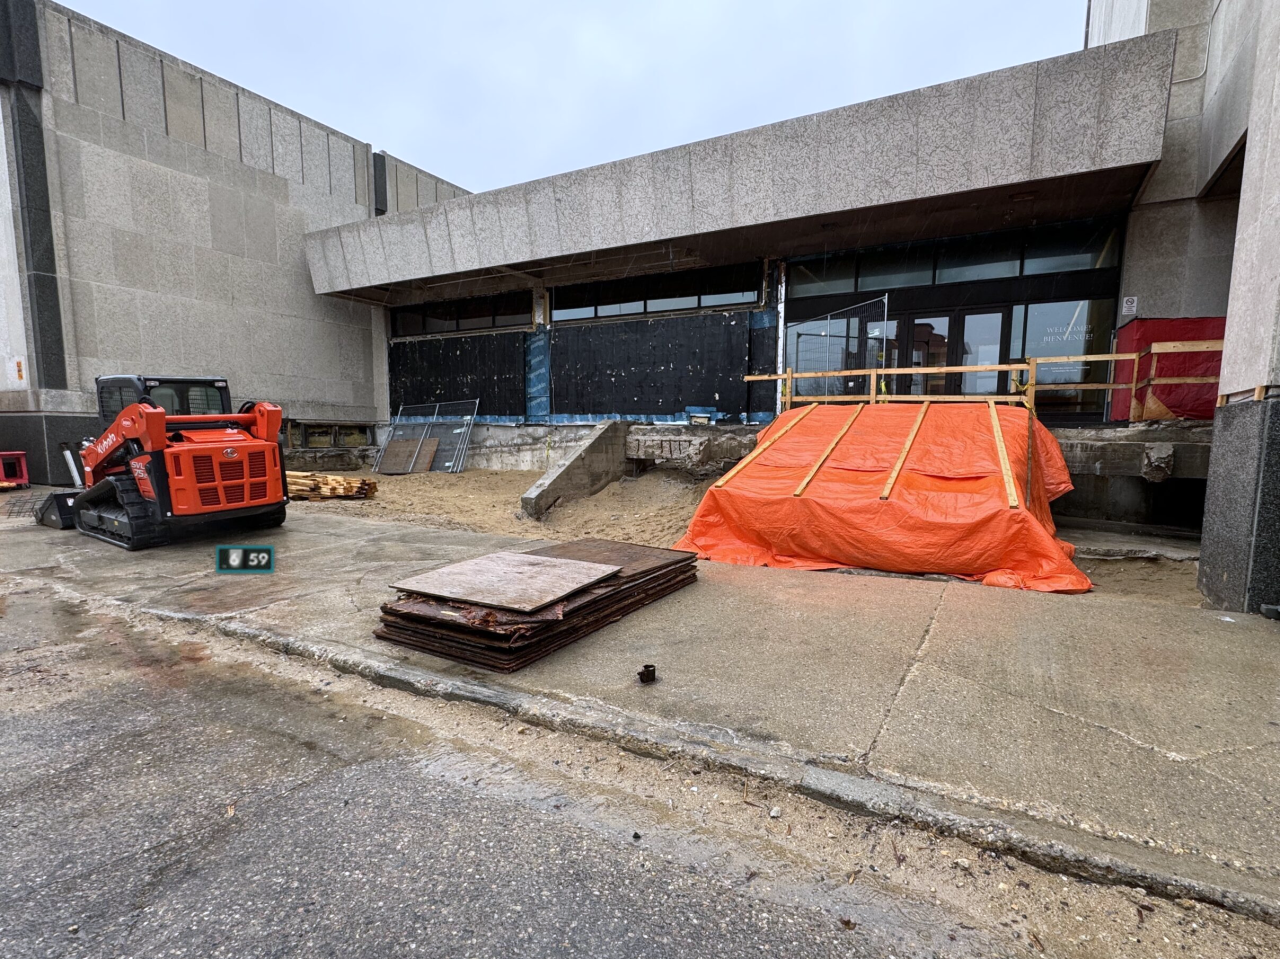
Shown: h=6 m=59
